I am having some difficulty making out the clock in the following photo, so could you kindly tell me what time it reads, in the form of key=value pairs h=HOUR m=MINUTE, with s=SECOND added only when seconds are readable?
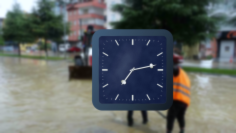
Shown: h=7 m=13
